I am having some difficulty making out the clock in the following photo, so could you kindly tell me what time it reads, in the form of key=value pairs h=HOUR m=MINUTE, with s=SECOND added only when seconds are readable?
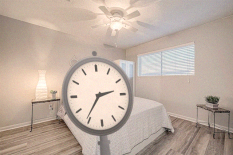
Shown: h=2 m=36
